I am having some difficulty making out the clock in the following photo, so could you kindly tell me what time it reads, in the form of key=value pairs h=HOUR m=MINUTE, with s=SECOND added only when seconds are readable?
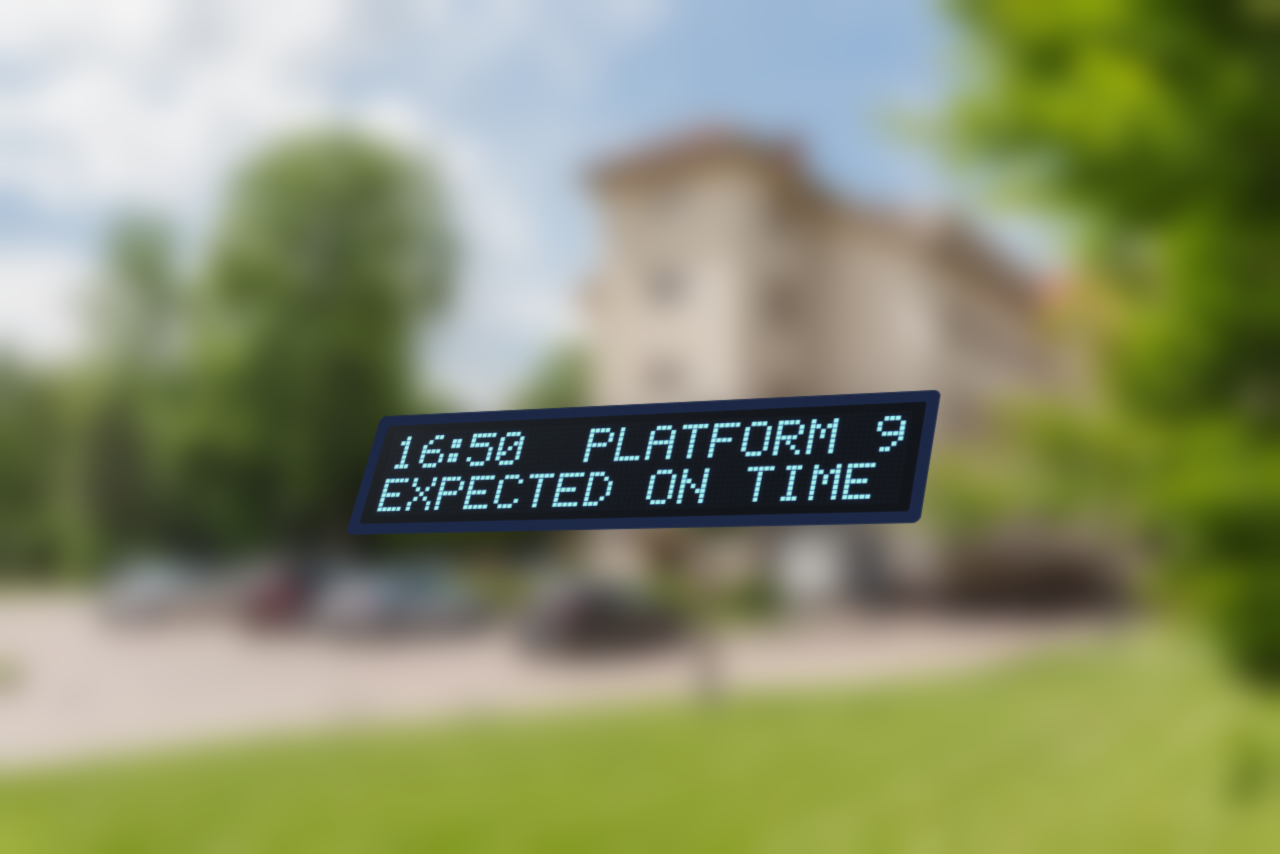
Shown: h=16 m=50
